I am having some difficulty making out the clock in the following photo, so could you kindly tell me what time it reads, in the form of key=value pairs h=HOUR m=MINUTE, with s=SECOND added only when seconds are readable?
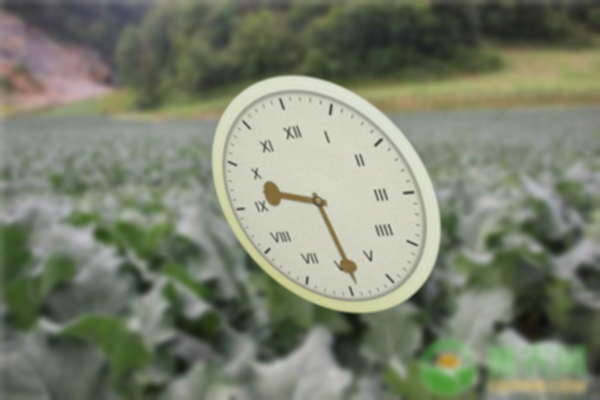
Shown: h=9 m=29
